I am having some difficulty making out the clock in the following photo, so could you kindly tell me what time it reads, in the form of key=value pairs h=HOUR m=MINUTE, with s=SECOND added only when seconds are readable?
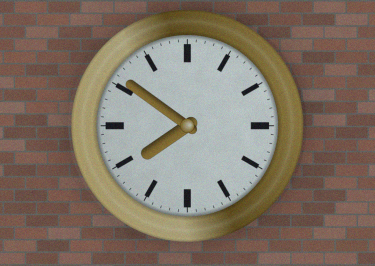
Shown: h=7 m=51
